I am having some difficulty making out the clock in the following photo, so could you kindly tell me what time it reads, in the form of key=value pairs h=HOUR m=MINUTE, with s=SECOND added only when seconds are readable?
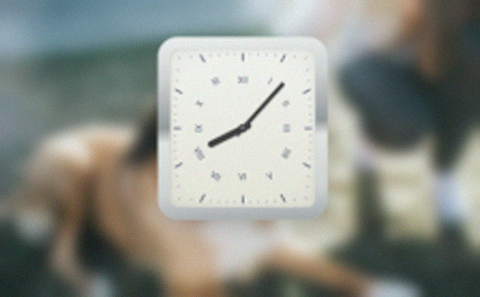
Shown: h=8 m=7
